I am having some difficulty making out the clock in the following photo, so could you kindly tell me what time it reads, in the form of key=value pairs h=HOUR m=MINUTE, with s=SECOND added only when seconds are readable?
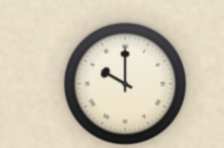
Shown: h=10 m=0
